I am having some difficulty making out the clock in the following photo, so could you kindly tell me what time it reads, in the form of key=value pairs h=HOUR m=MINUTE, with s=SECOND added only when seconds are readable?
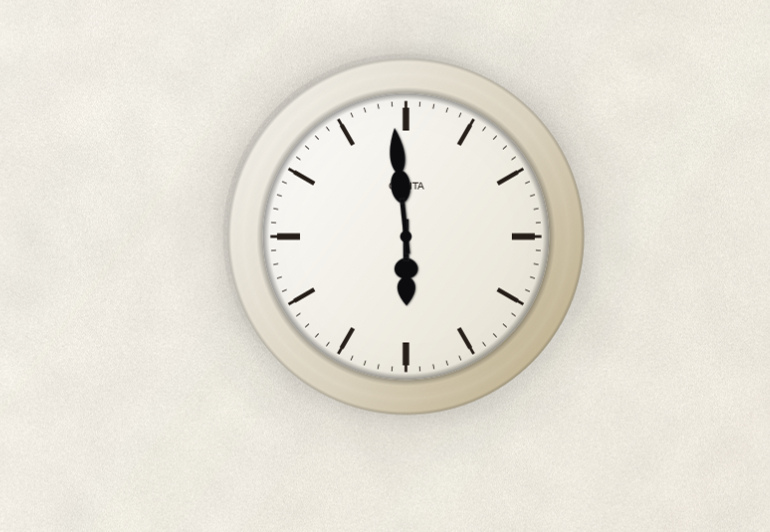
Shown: h=5 m=59
